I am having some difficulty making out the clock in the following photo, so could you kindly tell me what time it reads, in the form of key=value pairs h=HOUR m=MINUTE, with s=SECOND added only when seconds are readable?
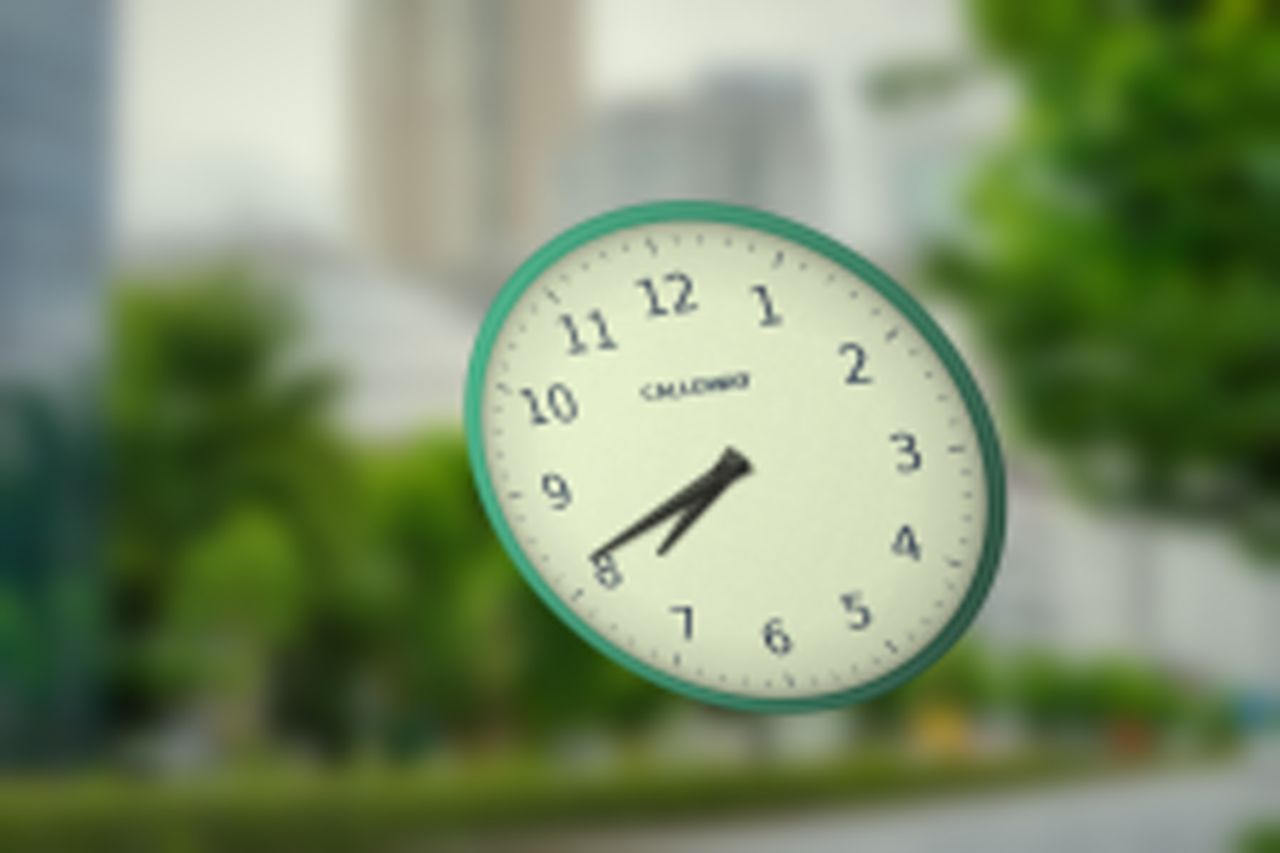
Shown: h=7 m=41
